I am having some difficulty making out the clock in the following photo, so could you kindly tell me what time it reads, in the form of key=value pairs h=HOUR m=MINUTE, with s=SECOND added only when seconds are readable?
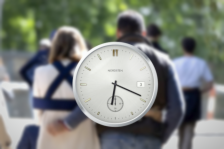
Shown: h=6 m=19
